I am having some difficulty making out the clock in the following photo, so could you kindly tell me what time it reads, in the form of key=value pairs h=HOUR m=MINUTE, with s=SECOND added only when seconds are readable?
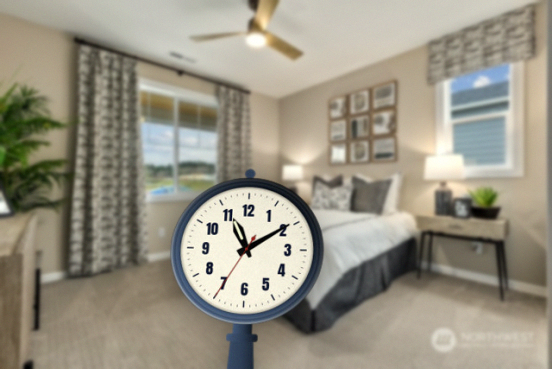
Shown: h=11 m=9 s=35
